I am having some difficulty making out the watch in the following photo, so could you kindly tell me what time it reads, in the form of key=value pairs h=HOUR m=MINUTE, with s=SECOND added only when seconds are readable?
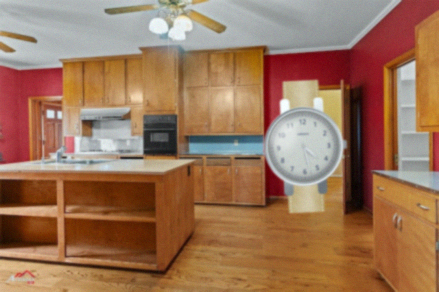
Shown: h=4 m=28
